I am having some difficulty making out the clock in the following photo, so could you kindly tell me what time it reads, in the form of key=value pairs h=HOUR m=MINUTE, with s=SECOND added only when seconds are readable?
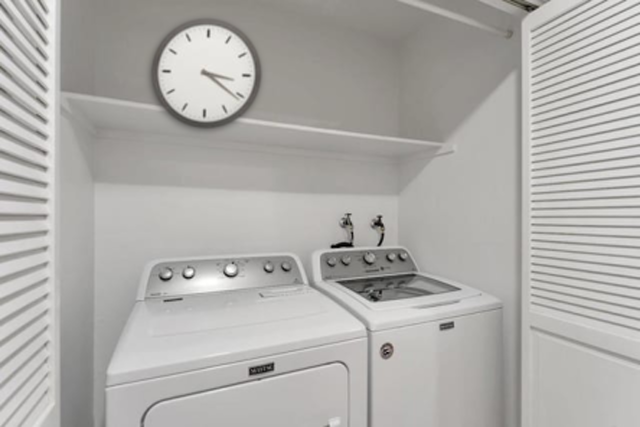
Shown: h=3 m=21
